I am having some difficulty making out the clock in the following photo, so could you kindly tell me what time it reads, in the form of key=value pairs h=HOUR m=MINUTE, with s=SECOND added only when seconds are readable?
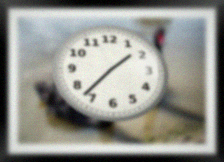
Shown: h=1 m=37
